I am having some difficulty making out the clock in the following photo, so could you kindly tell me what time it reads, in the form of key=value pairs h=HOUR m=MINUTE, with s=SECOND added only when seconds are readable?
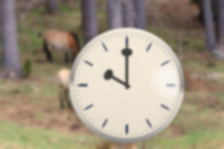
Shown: h=10 m=0
